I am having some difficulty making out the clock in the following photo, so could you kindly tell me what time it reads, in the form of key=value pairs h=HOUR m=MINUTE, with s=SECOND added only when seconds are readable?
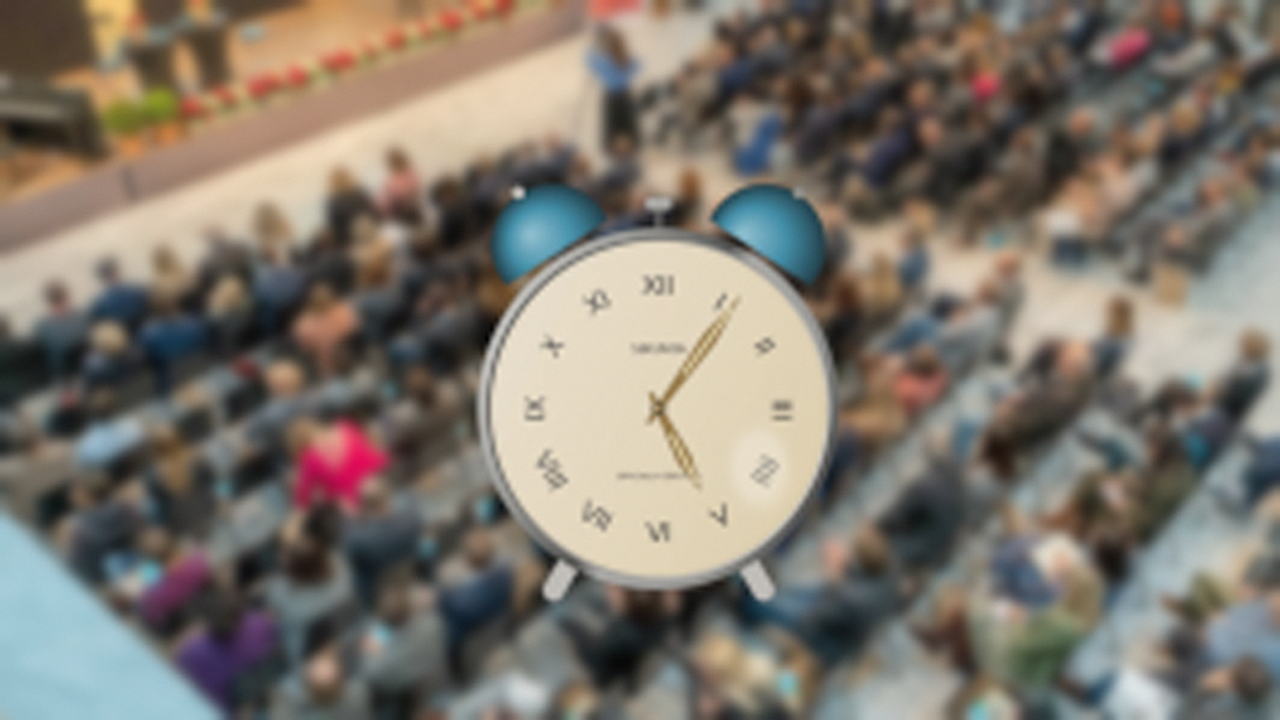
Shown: h=5 m=6
